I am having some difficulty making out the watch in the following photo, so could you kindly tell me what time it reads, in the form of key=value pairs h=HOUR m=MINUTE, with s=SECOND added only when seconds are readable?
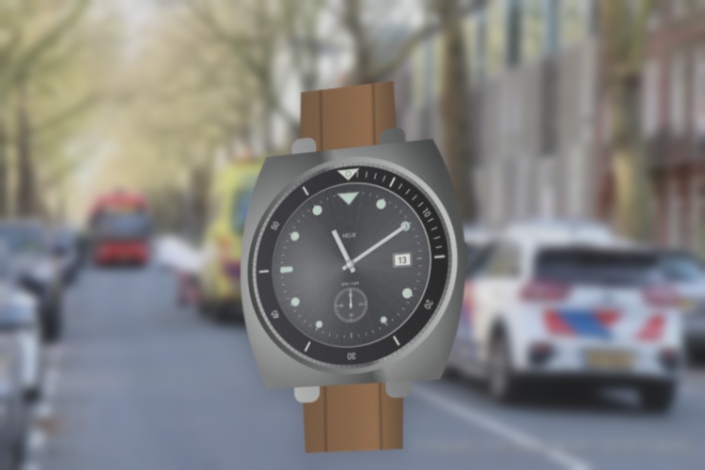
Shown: h=11 m=10
